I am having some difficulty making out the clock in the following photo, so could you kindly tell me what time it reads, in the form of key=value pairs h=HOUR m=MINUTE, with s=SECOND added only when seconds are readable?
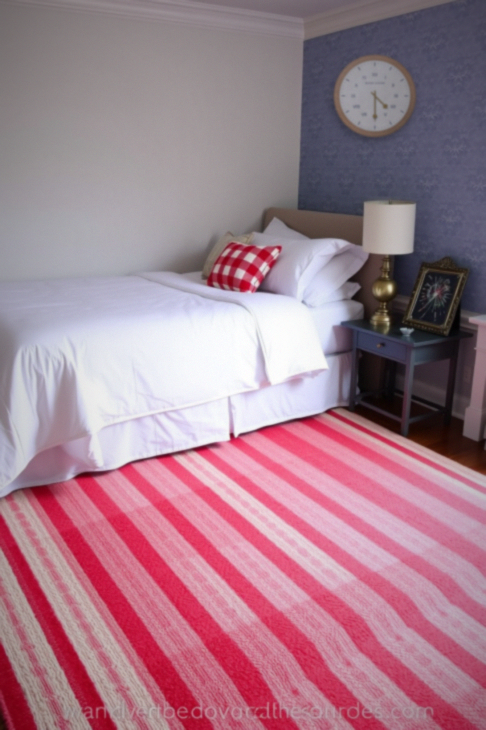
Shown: h=4 m=30
